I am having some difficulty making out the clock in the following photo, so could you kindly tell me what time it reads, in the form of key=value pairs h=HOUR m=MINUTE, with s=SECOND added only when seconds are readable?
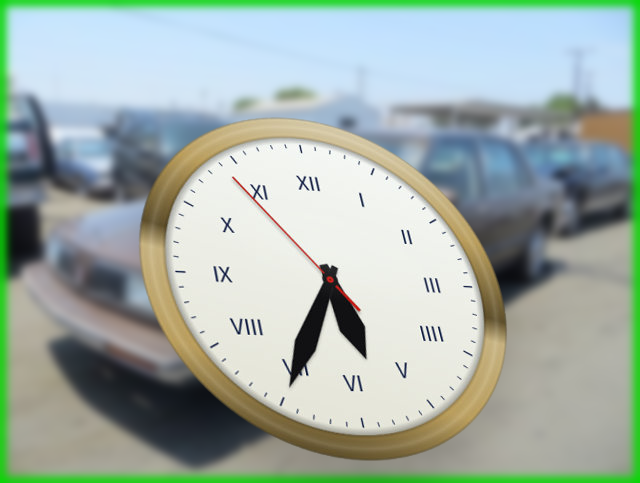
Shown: h=5 m=34 s=54
